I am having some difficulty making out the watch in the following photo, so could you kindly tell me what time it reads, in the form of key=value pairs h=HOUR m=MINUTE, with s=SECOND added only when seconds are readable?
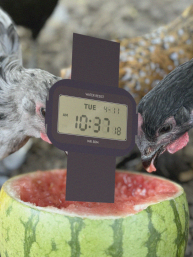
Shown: h=10 m=37 s=18
